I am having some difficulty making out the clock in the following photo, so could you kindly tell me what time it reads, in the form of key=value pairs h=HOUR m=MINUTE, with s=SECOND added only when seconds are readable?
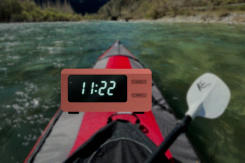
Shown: h=11 m=22
